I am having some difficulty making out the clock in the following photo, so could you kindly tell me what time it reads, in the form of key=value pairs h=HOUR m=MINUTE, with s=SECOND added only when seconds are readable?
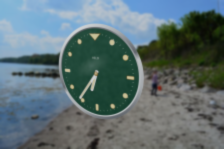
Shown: h=6 m=36
